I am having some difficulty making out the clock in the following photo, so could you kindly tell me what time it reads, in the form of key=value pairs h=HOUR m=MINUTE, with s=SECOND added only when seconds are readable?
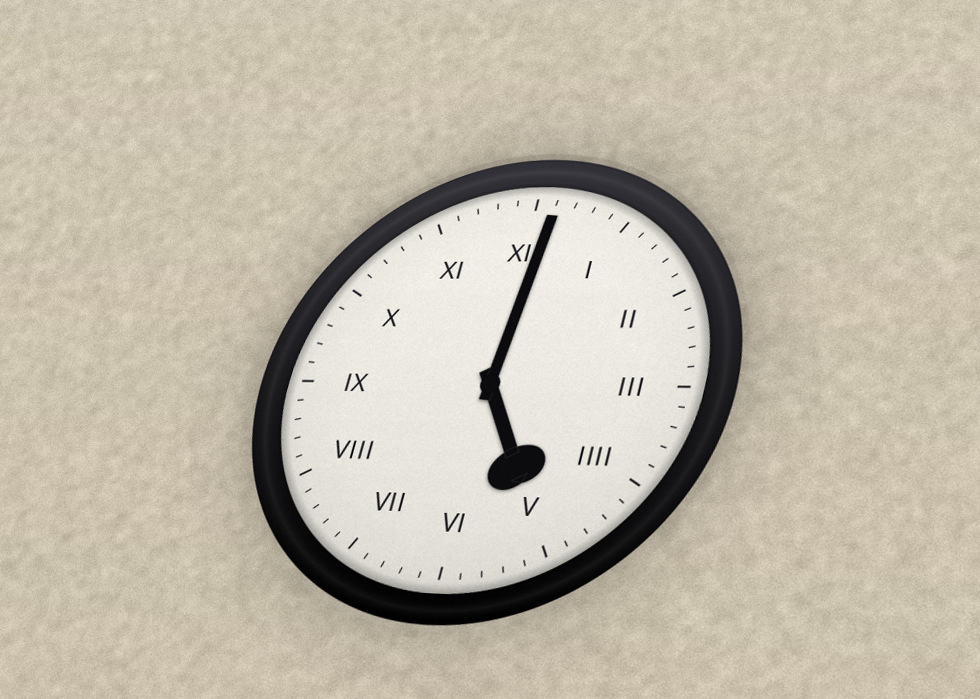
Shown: h=5 m=1
